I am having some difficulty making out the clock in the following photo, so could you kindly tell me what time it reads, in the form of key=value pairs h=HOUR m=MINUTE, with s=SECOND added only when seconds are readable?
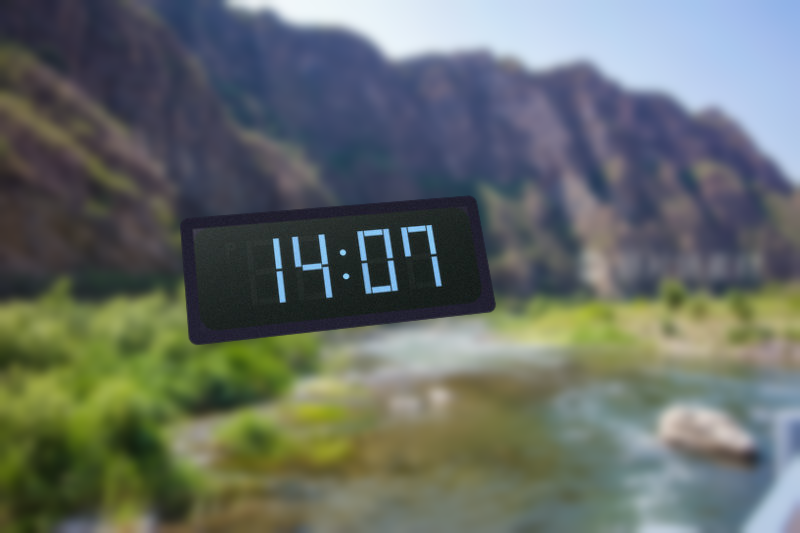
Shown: h=14 m=7
